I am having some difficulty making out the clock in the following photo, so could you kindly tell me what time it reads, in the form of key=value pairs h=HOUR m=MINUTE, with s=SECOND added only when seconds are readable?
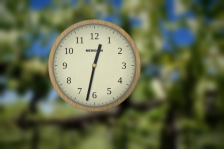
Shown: h=12 m=32
